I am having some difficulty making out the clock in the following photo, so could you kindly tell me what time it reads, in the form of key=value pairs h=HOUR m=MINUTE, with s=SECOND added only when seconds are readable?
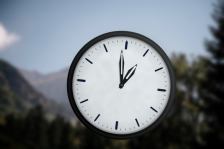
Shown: h=12 m=59
